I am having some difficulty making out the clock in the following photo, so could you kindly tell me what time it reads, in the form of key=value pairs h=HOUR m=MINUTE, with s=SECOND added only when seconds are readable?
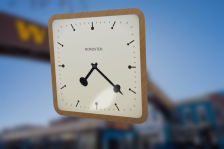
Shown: h=7 m=22
